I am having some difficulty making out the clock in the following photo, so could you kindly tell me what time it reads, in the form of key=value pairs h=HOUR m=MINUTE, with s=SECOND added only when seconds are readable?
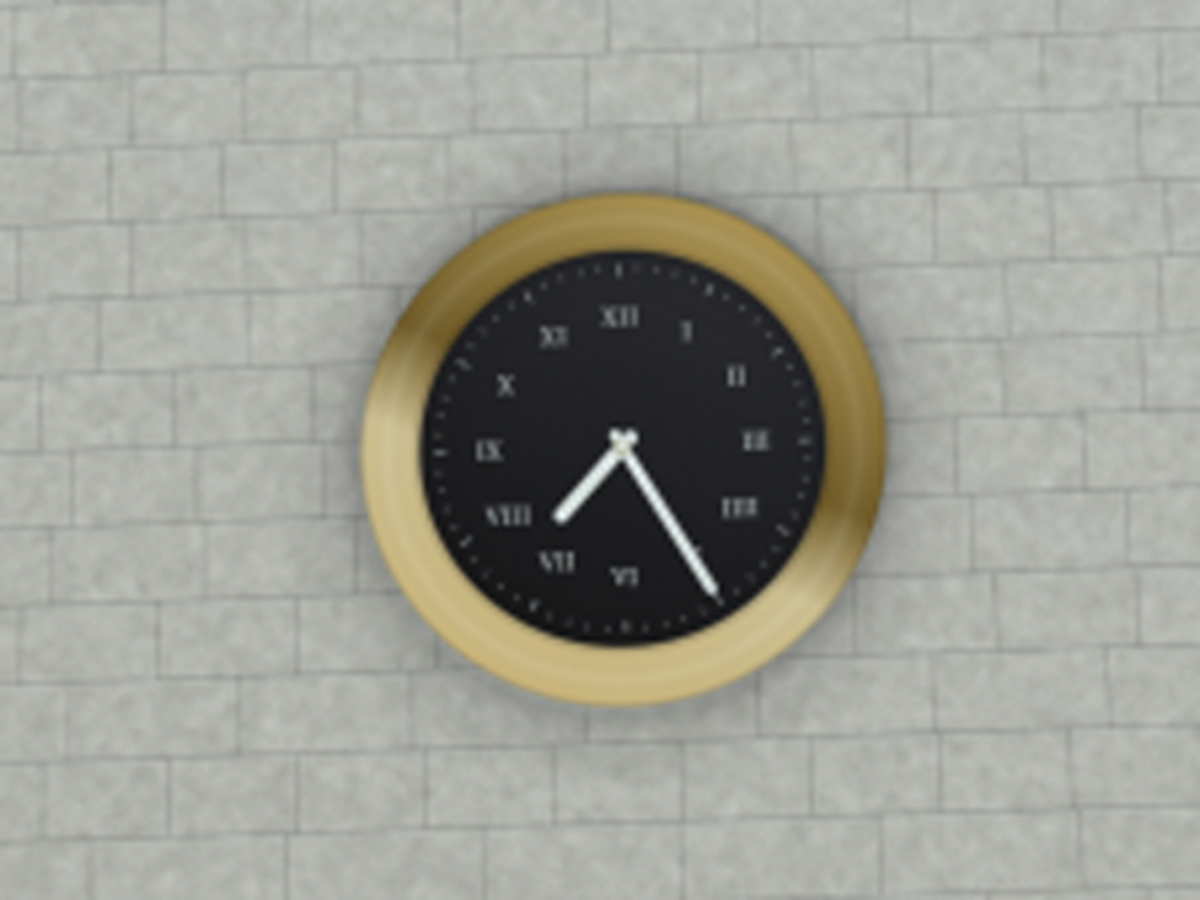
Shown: h=7 m=25
